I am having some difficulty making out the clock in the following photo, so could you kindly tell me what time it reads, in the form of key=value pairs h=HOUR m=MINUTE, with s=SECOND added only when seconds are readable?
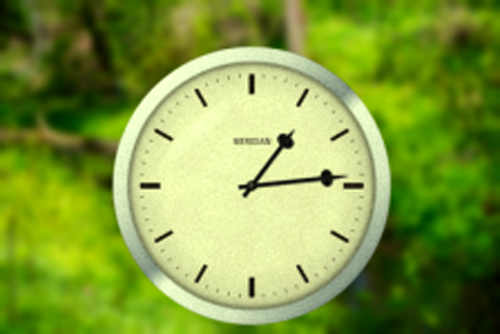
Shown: h=1 m=14
